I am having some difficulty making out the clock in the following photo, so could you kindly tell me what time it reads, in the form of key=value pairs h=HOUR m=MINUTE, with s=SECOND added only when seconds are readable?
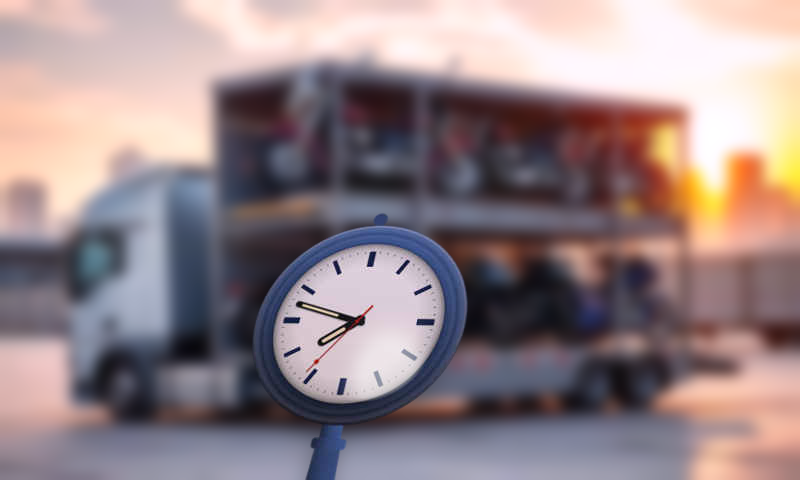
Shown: h=7 m=47 s=36
